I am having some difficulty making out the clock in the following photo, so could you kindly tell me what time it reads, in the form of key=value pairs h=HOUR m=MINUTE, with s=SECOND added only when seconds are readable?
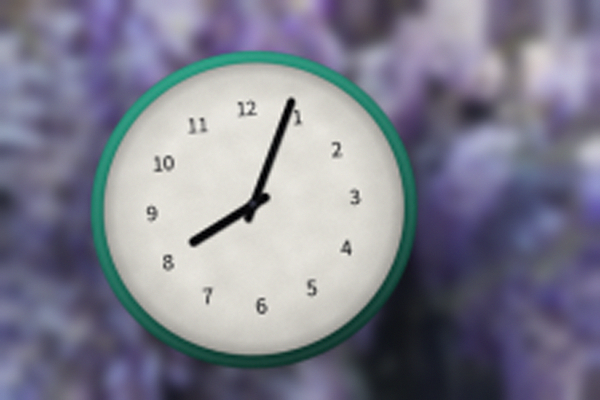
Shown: h=8 m=4
